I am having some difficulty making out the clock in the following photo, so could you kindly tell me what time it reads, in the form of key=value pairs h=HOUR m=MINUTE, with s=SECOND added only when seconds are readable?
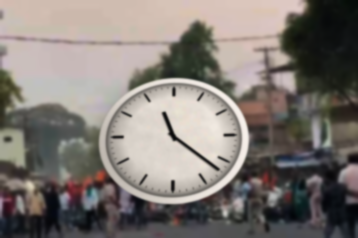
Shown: h=11 m=22
